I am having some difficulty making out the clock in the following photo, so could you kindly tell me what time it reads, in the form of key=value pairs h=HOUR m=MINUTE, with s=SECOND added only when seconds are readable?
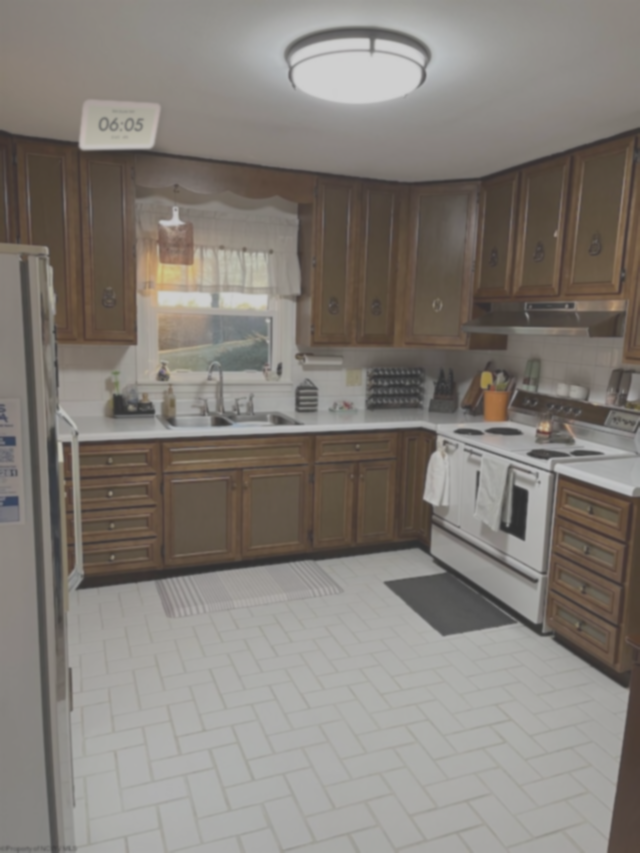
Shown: h=6 m=5
